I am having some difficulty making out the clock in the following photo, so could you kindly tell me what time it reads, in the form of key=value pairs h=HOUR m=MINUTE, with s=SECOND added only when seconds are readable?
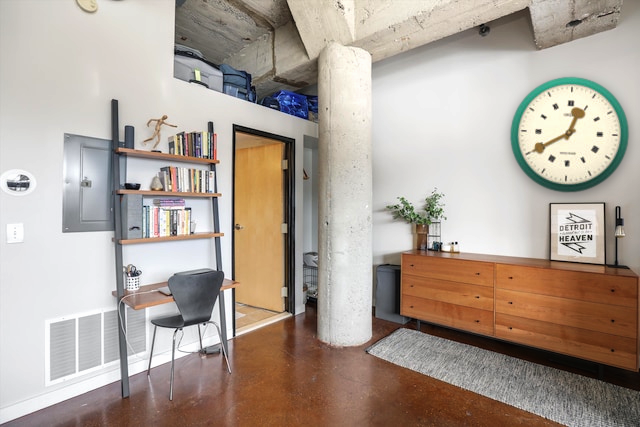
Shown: h=12 m=40
